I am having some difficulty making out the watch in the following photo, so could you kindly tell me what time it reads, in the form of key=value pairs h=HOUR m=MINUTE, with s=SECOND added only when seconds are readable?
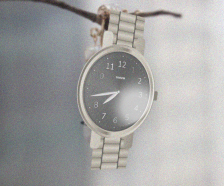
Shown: h=7 m=43
